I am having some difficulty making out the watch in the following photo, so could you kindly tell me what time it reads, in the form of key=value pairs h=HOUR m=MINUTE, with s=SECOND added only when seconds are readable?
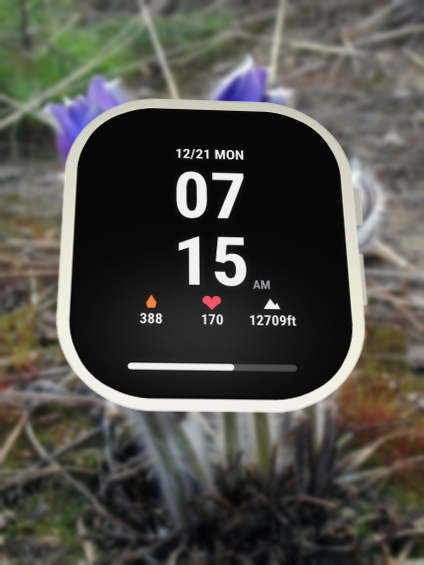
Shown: h=7 m=15
